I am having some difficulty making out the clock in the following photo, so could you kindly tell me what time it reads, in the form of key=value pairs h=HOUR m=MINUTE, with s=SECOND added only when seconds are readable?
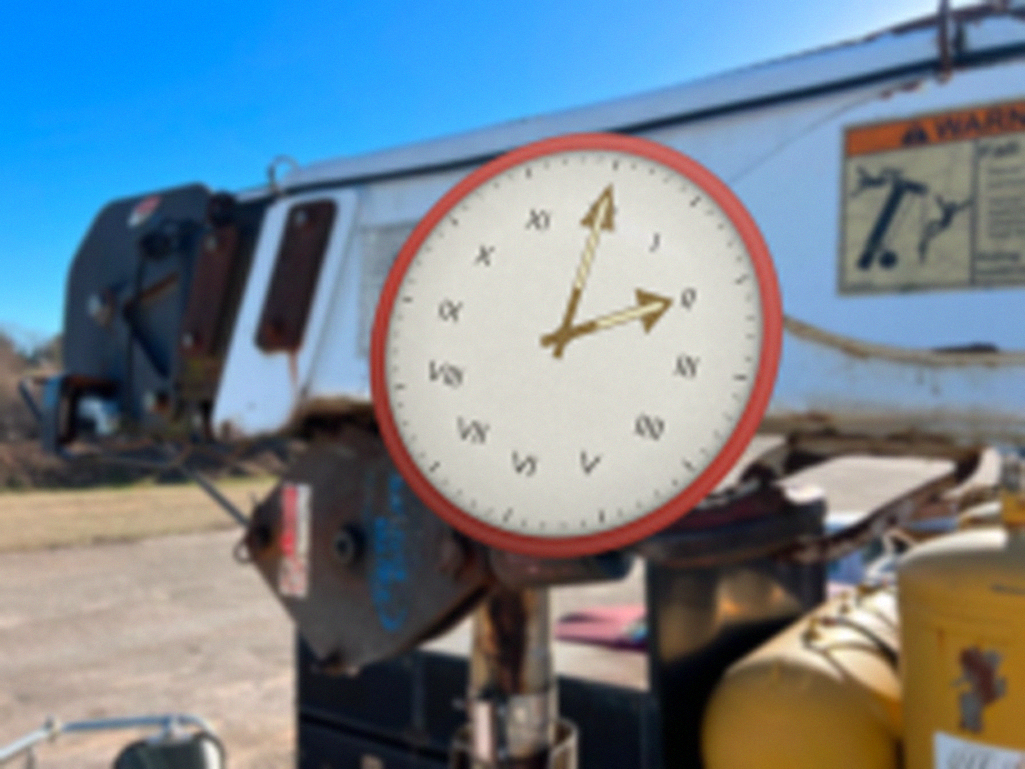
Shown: h=2 m=0
